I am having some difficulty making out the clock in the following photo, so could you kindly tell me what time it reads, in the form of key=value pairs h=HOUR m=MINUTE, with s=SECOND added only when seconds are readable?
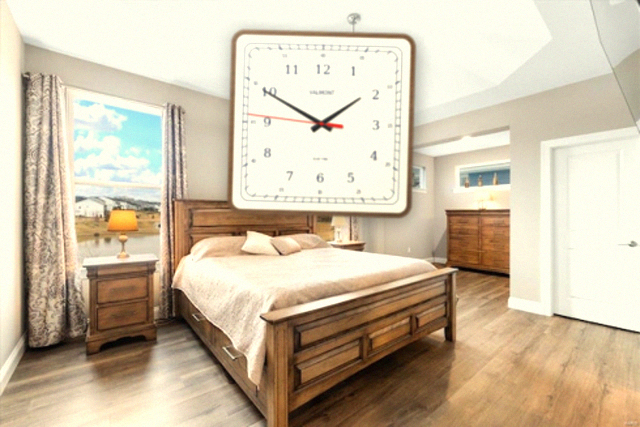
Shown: h=1 m=49 s=46
